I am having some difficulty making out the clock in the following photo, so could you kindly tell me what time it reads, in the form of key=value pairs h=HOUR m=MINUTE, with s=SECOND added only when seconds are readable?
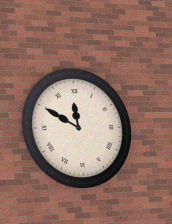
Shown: h=11 m=50
